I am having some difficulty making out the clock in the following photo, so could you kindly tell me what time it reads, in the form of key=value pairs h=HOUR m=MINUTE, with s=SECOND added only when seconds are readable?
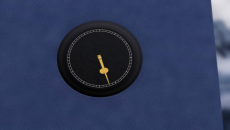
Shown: h=5 m=27
